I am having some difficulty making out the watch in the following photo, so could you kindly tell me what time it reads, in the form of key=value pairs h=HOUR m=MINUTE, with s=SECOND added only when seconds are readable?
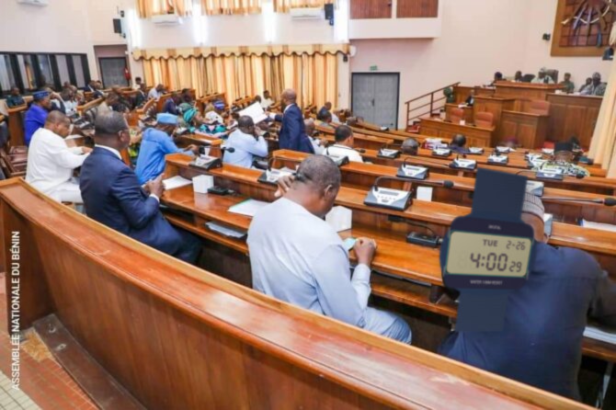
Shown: h=4 m=0 s=29
